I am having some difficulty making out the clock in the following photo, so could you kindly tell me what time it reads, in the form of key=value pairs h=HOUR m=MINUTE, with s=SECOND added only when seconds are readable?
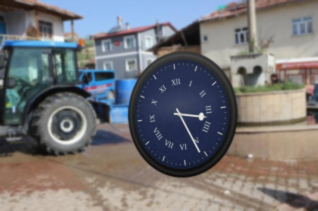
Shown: h=3 m=26
